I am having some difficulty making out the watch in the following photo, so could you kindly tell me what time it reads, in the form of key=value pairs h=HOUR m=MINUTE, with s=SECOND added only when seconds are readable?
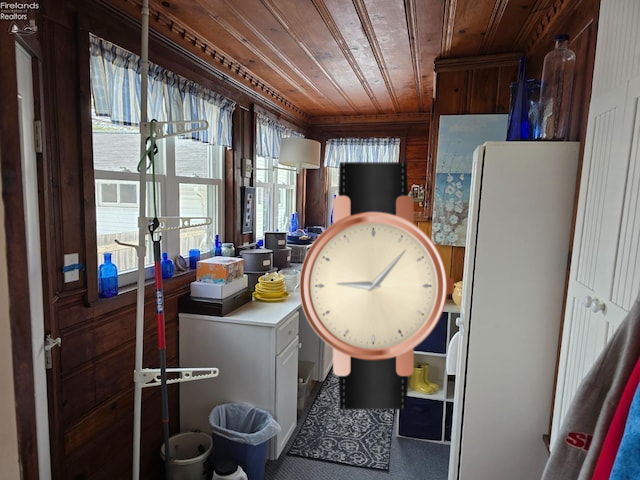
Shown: h=9 m=7
